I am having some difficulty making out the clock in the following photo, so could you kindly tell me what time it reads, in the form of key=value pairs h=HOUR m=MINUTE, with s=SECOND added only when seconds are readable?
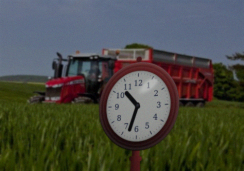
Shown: h=10 m=33
